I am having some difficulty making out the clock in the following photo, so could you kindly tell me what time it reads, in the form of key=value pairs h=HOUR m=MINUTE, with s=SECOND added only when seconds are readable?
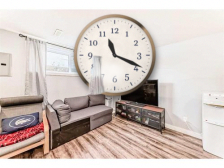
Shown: h=11 m=19
